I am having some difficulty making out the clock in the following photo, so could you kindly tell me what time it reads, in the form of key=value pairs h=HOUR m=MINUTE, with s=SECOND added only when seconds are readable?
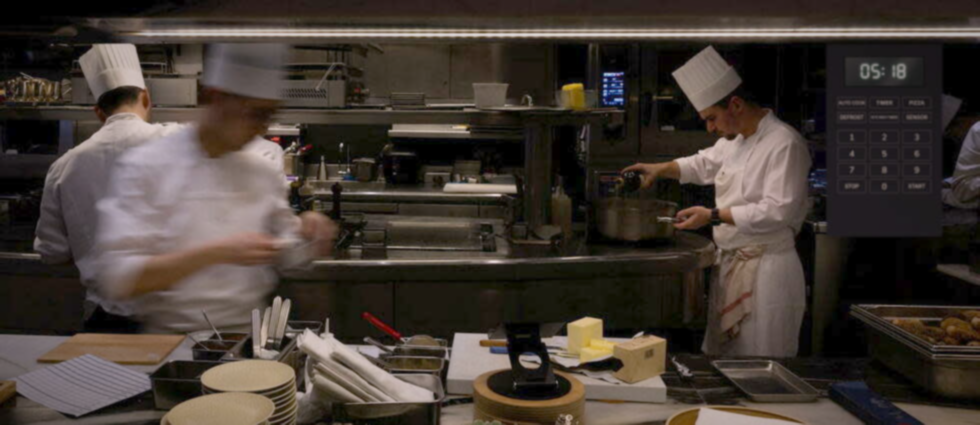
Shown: h=5 m=18
